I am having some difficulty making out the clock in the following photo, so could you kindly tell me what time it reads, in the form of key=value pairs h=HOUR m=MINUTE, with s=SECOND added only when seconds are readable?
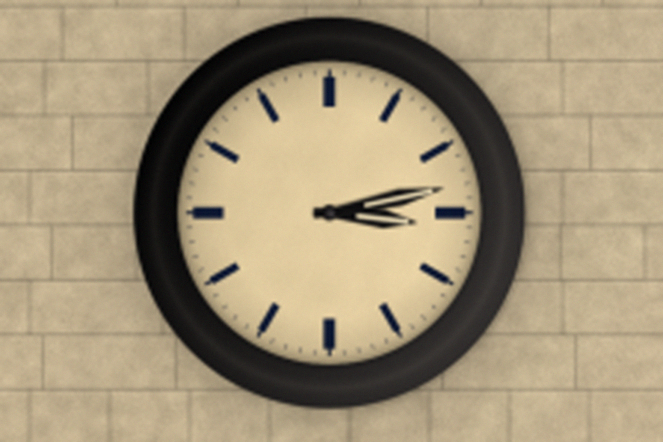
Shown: h=3 m=13
